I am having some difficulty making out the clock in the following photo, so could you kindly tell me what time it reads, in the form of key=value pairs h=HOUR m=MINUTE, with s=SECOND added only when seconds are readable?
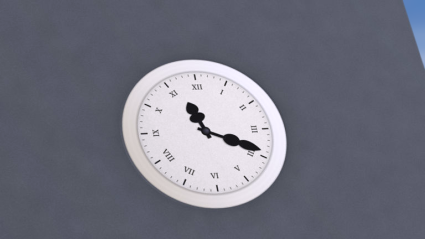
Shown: h=11 m=19
